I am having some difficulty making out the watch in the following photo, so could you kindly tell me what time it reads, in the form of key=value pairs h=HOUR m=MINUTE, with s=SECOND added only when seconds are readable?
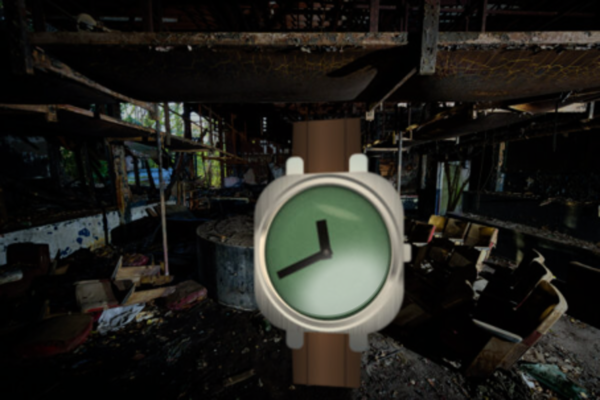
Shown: h=11 m=41
